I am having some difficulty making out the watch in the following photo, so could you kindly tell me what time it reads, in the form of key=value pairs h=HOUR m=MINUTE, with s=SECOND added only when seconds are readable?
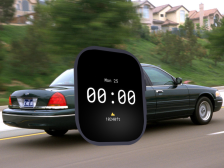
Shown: h=0 m=0
